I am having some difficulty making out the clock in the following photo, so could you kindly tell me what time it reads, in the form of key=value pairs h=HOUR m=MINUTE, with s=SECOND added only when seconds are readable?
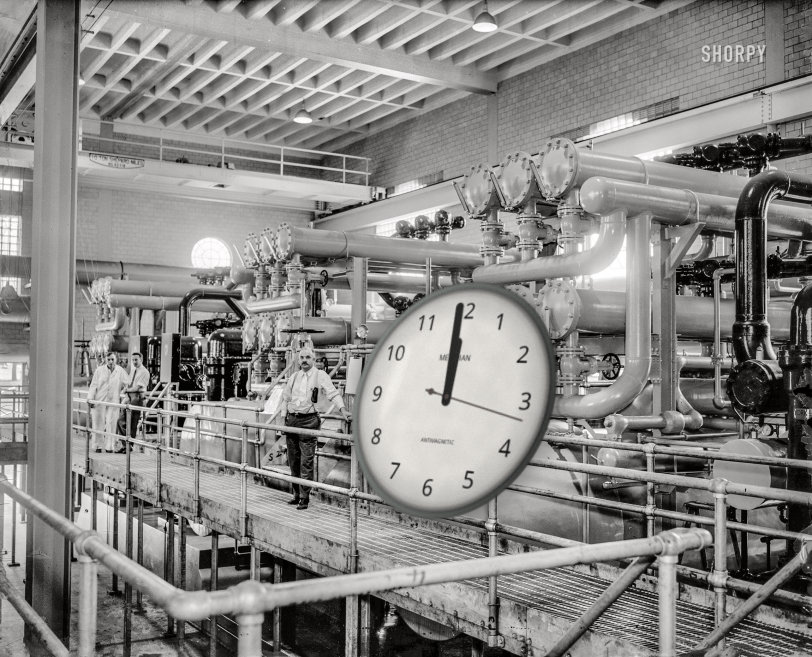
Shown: h=11 m=59 s=17
